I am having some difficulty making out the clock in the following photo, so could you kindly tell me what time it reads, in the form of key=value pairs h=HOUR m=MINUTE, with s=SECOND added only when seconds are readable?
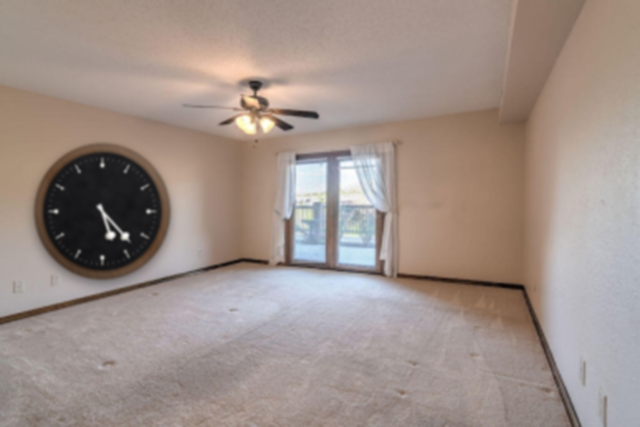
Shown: h=5 m=23
